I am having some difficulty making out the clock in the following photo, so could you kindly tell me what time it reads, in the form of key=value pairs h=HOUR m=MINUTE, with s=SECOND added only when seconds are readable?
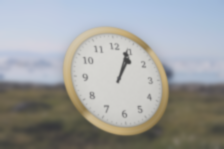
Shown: h=1 m=4
